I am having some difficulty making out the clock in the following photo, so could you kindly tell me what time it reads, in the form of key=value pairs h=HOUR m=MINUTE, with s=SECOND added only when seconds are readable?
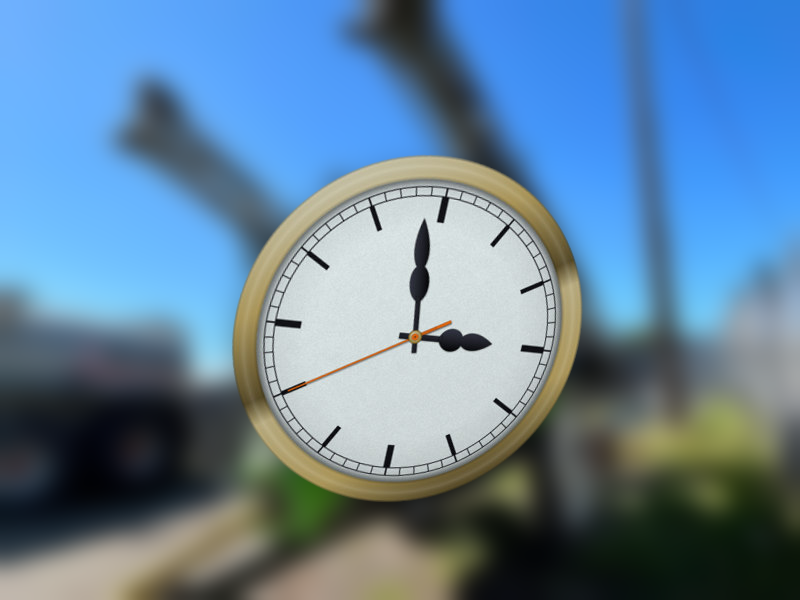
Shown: h=2 m=58 s=40
